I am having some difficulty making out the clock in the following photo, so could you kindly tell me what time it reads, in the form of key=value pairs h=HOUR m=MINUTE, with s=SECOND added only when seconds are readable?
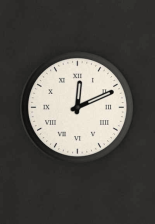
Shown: h=12 m=11
